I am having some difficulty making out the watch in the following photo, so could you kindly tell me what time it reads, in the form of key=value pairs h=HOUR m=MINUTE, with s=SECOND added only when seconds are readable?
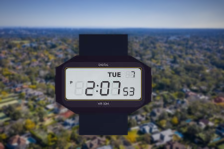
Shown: h=2 m=7 s=53
